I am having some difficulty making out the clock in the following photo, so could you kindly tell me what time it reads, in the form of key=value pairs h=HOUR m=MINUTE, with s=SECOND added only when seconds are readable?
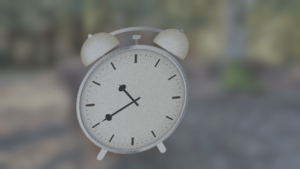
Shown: h=10 m=40
